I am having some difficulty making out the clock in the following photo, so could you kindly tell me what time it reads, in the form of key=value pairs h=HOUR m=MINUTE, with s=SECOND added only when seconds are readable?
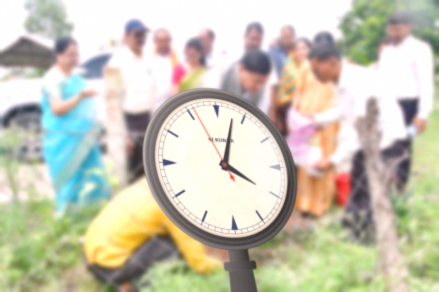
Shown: h=4 m=2 s=56
